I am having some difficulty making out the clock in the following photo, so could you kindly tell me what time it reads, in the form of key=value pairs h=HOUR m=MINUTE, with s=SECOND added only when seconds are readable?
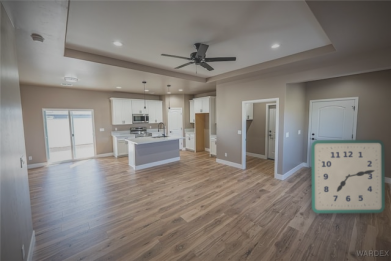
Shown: h=7 m=13
